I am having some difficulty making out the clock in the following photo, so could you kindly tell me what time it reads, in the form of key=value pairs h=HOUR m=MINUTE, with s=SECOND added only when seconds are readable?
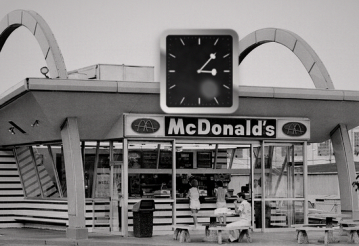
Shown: h=3 m=7
